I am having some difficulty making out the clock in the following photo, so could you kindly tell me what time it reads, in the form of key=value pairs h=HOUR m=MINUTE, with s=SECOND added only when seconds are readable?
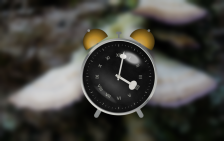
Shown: h=4 m=2
